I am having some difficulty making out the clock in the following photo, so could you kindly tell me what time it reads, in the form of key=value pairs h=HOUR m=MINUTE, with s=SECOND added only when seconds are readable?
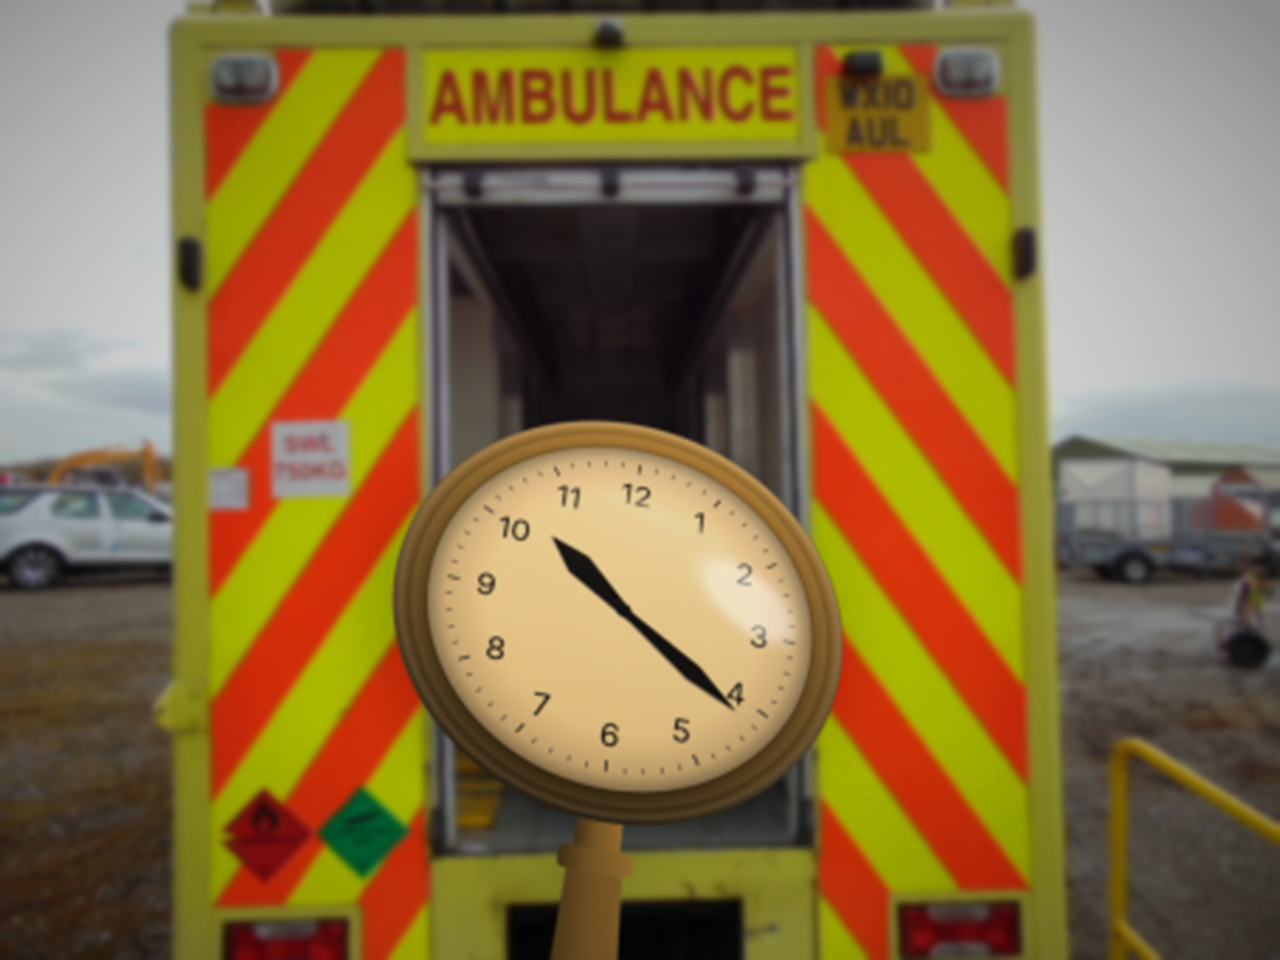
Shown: h=10 m=21
